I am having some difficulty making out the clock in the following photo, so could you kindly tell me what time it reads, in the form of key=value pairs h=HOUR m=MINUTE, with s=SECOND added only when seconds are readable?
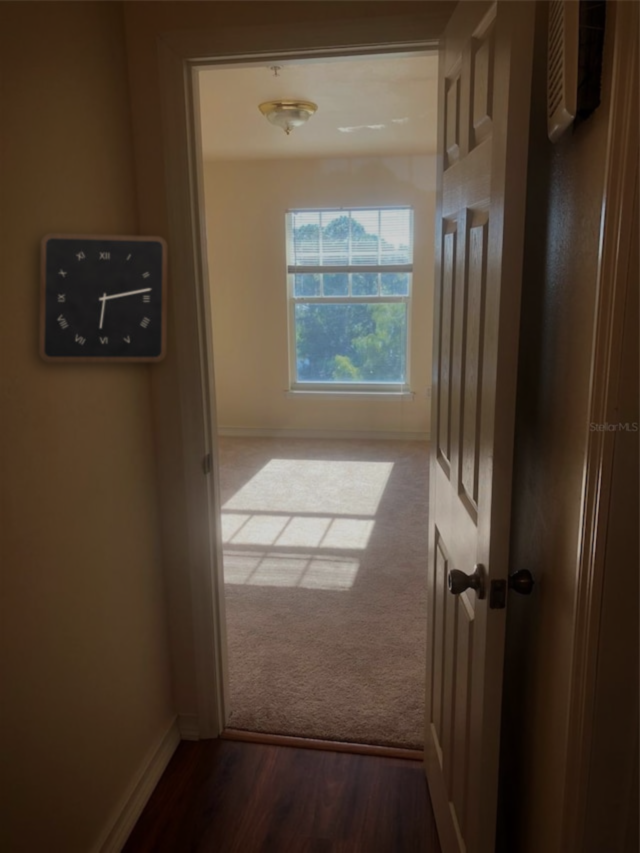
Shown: h=6 m=13
